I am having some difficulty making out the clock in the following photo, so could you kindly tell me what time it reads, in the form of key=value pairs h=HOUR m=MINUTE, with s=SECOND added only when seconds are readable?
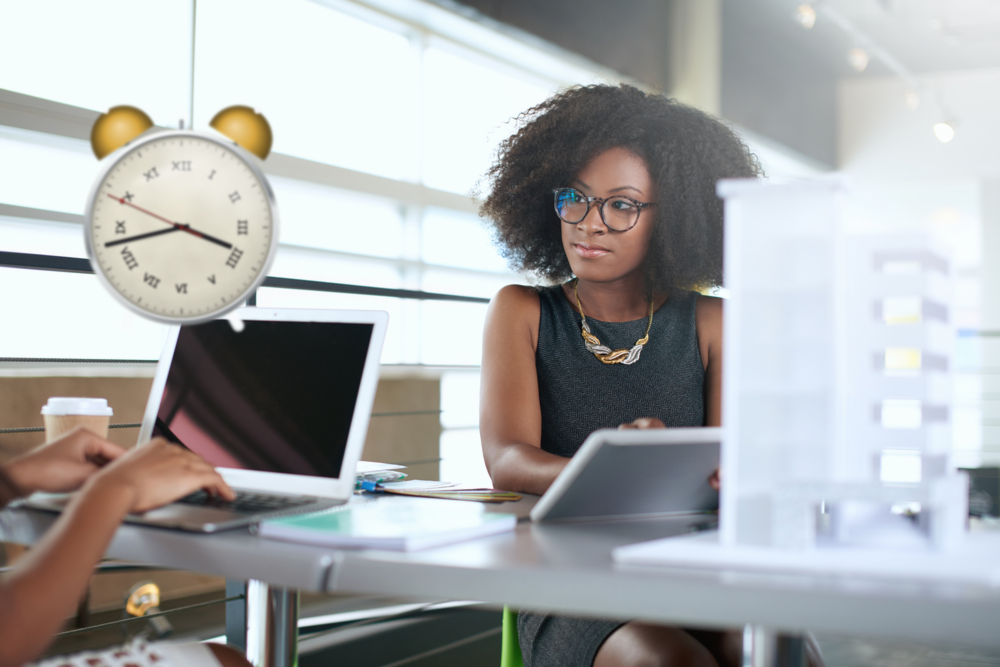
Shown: h=3 m=42 s=49
